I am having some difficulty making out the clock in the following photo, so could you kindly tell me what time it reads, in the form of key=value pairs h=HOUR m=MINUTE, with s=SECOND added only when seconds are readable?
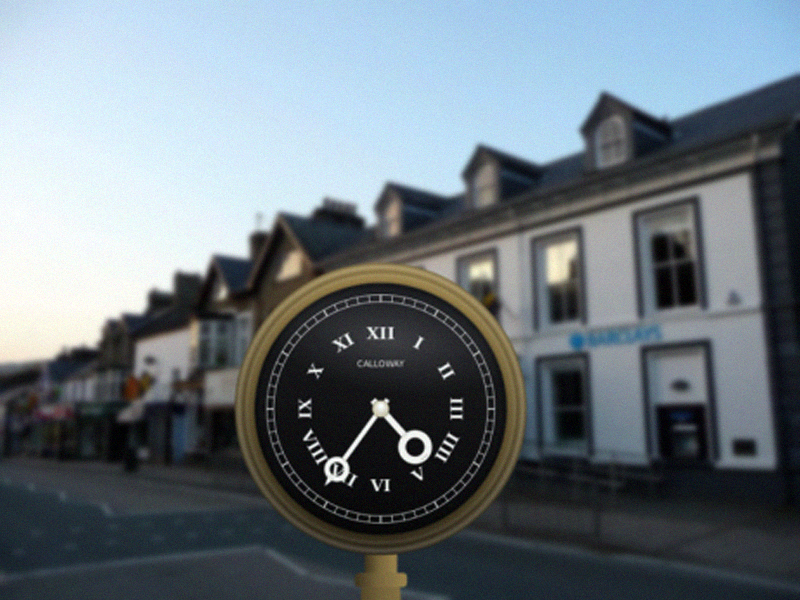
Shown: h=4 m=36
